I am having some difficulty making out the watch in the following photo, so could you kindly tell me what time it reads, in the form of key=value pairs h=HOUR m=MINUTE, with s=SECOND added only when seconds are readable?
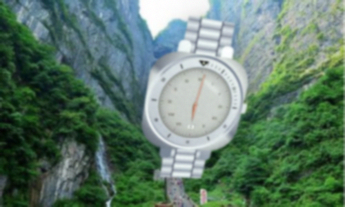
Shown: h=6 m=1
